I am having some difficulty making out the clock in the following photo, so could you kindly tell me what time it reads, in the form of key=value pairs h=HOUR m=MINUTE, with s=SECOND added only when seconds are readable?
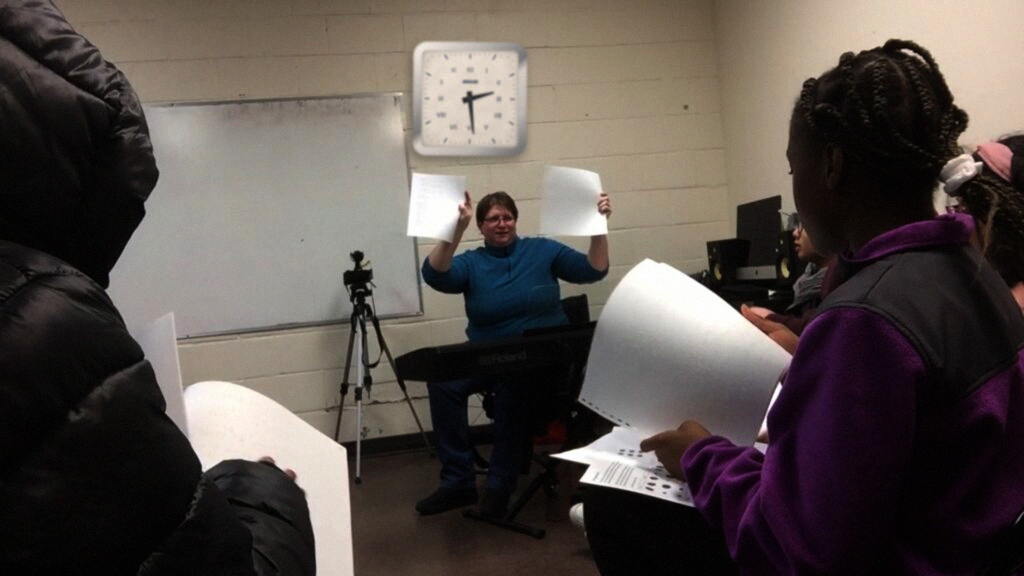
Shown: h=2 m=29
